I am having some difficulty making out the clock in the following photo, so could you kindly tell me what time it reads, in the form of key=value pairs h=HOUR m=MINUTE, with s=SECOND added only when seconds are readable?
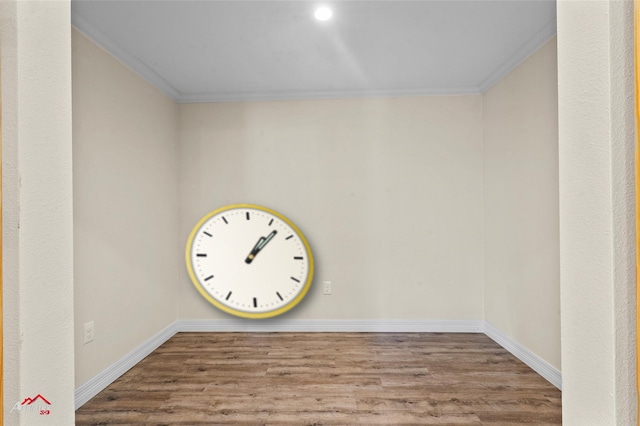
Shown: h=1 m=7
